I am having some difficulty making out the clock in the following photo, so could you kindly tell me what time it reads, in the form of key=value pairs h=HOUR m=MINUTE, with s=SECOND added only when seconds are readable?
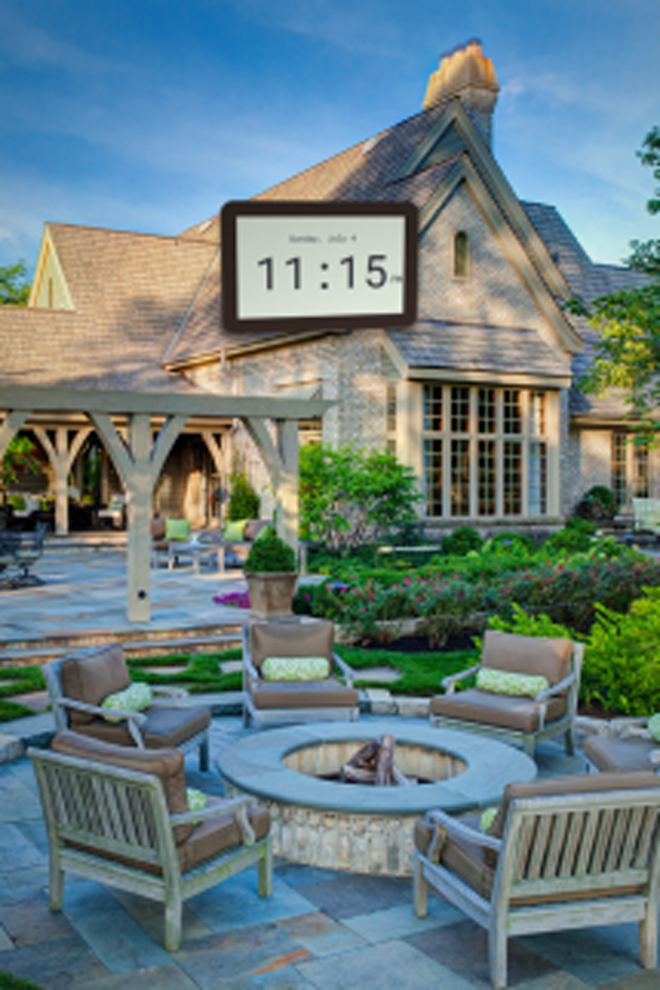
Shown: h=11 m=15
